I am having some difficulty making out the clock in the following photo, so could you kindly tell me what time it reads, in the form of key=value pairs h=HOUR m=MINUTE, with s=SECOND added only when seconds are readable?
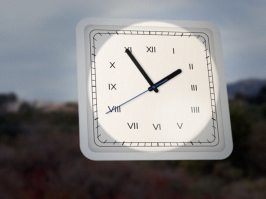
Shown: h=1 m=54 s=40
